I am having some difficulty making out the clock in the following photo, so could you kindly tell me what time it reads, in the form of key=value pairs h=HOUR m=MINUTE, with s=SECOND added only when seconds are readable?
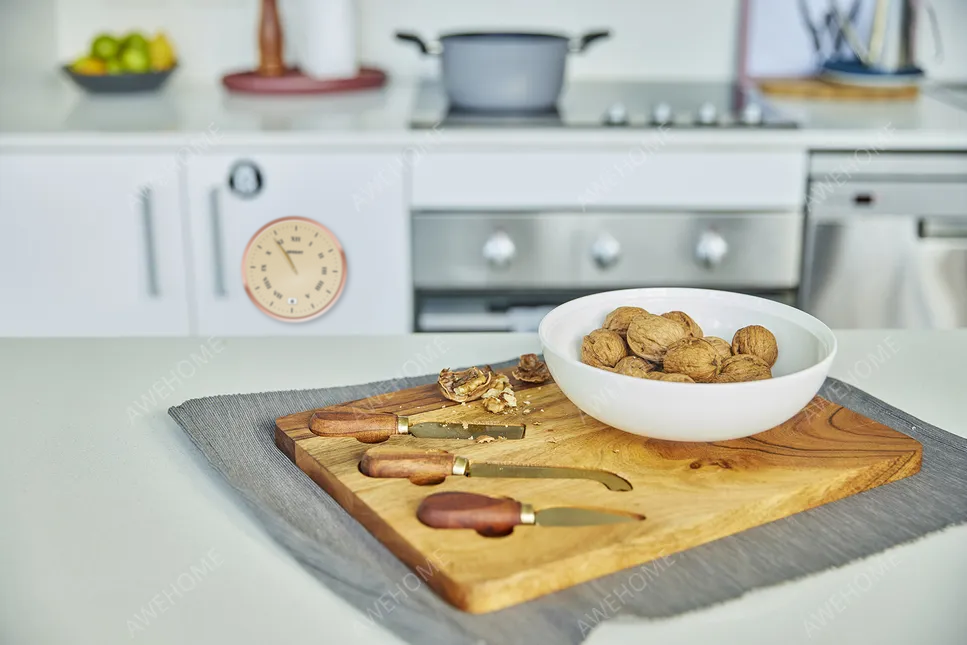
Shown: h=10 m=54
